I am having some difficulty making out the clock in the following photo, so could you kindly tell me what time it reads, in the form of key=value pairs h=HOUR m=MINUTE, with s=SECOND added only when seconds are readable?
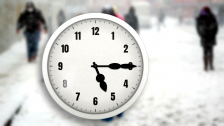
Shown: h=5 m=15
